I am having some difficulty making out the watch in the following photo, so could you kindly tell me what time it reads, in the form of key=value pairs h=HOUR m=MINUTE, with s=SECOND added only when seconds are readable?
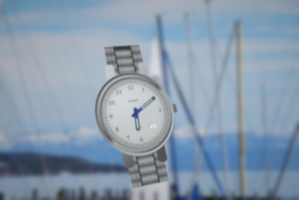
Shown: h=6 m=10
